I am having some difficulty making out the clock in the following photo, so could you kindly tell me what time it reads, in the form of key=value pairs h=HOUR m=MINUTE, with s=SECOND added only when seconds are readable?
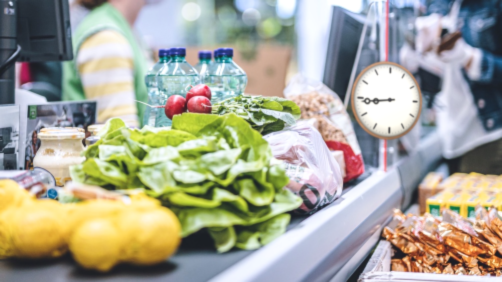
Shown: h=8 m=44
